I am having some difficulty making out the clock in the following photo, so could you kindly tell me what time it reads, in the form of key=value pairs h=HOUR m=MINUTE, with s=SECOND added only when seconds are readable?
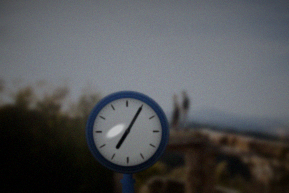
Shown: h=7 m=5
